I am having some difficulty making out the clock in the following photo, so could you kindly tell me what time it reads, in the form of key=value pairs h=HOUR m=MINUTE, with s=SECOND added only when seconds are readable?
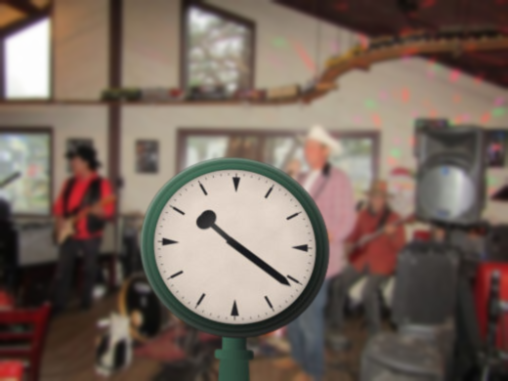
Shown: h=10 m=21
